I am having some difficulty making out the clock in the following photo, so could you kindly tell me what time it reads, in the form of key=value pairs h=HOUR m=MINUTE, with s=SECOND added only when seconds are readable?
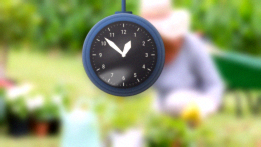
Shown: h=12 m=52
